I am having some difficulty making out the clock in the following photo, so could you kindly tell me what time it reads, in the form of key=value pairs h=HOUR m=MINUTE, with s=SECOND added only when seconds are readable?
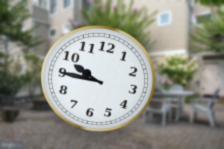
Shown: h=9 m=45
